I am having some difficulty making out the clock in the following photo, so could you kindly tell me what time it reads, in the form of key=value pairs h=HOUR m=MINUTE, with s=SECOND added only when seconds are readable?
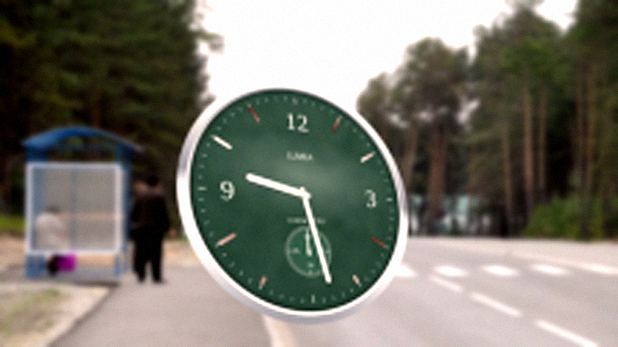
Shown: h=9 m=28
